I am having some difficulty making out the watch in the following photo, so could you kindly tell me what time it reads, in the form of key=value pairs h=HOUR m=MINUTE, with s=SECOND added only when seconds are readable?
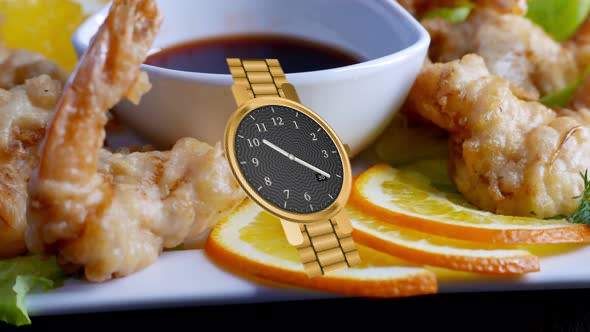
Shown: h=10 m=21
